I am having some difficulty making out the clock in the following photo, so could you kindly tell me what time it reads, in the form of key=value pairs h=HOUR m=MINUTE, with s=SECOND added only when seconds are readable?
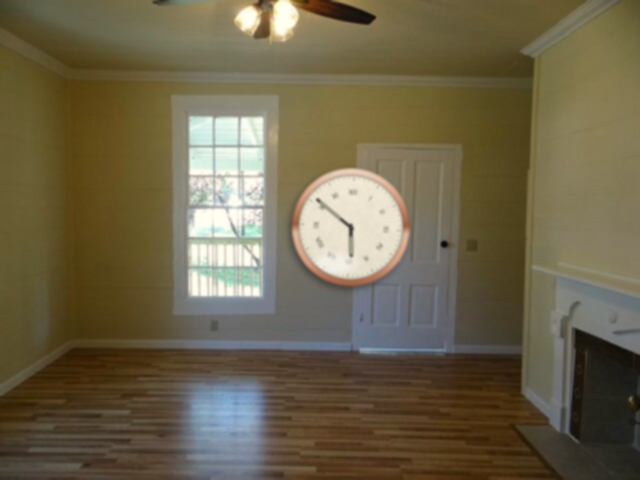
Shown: h=5 m=51
